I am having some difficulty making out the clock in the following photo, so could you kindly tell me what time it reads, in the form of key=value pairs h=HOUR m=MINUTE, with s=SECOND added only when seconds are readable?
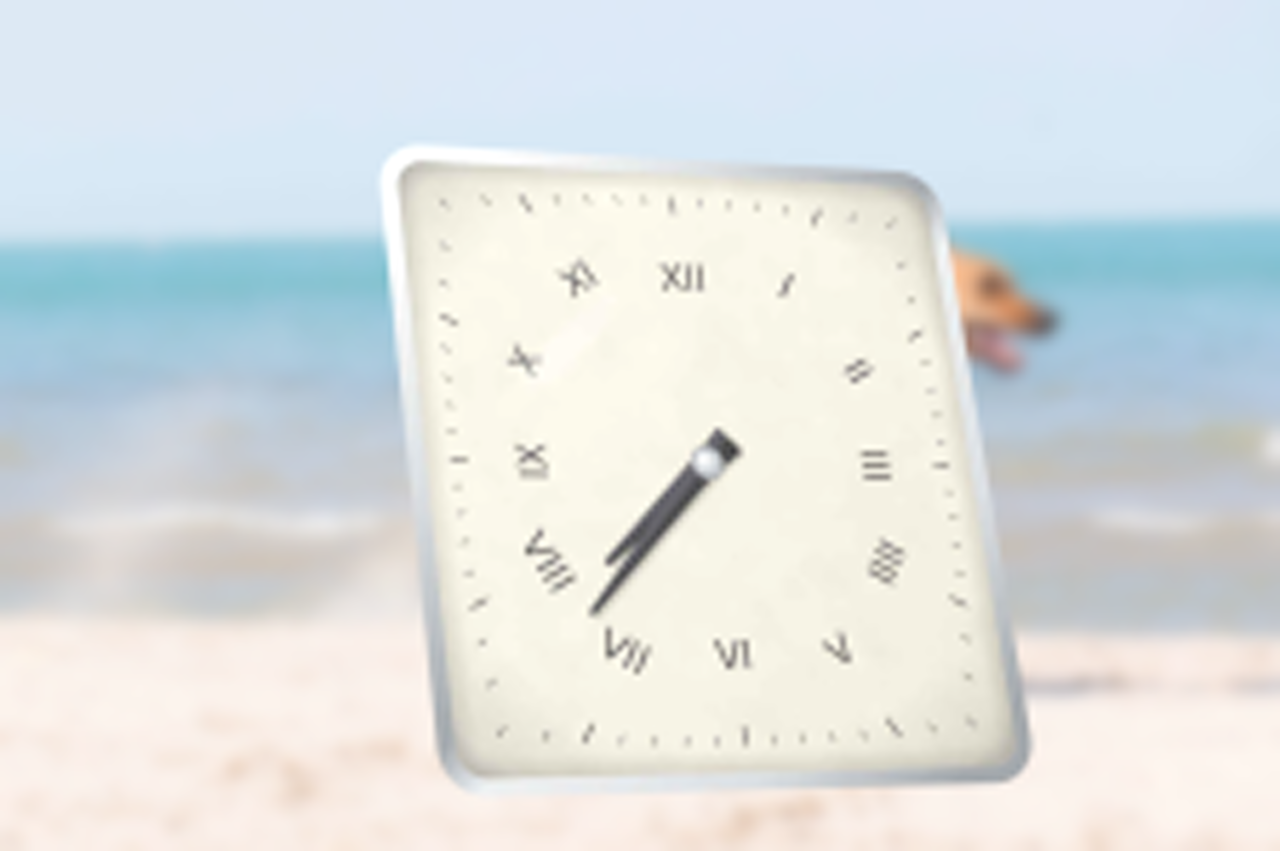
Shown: h=7 m=37
